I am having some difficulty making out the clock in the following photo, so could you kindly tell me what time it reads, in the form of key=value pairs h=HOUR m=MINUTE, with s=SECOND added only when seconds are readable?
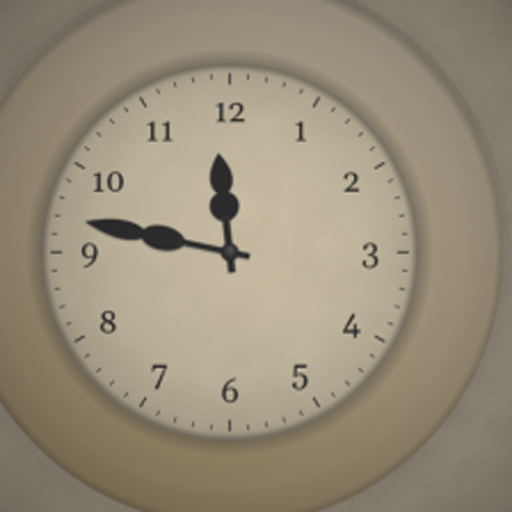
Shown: h=11 m=47
